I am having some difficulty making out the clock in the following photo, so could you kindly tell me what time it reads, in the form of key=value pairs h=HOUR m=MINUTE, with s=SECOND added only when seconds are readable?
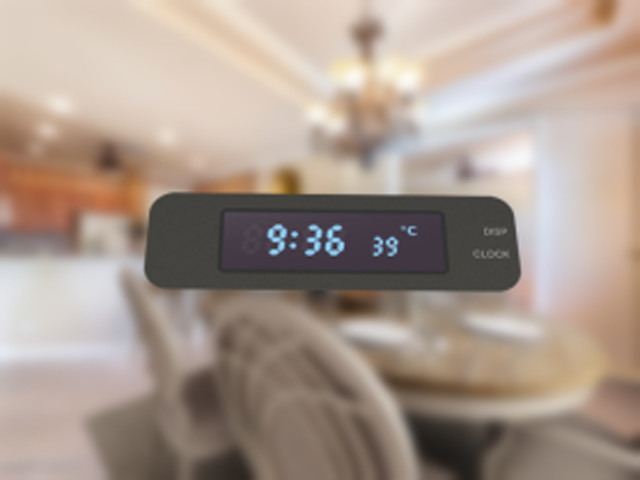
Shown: h=9 m=36
